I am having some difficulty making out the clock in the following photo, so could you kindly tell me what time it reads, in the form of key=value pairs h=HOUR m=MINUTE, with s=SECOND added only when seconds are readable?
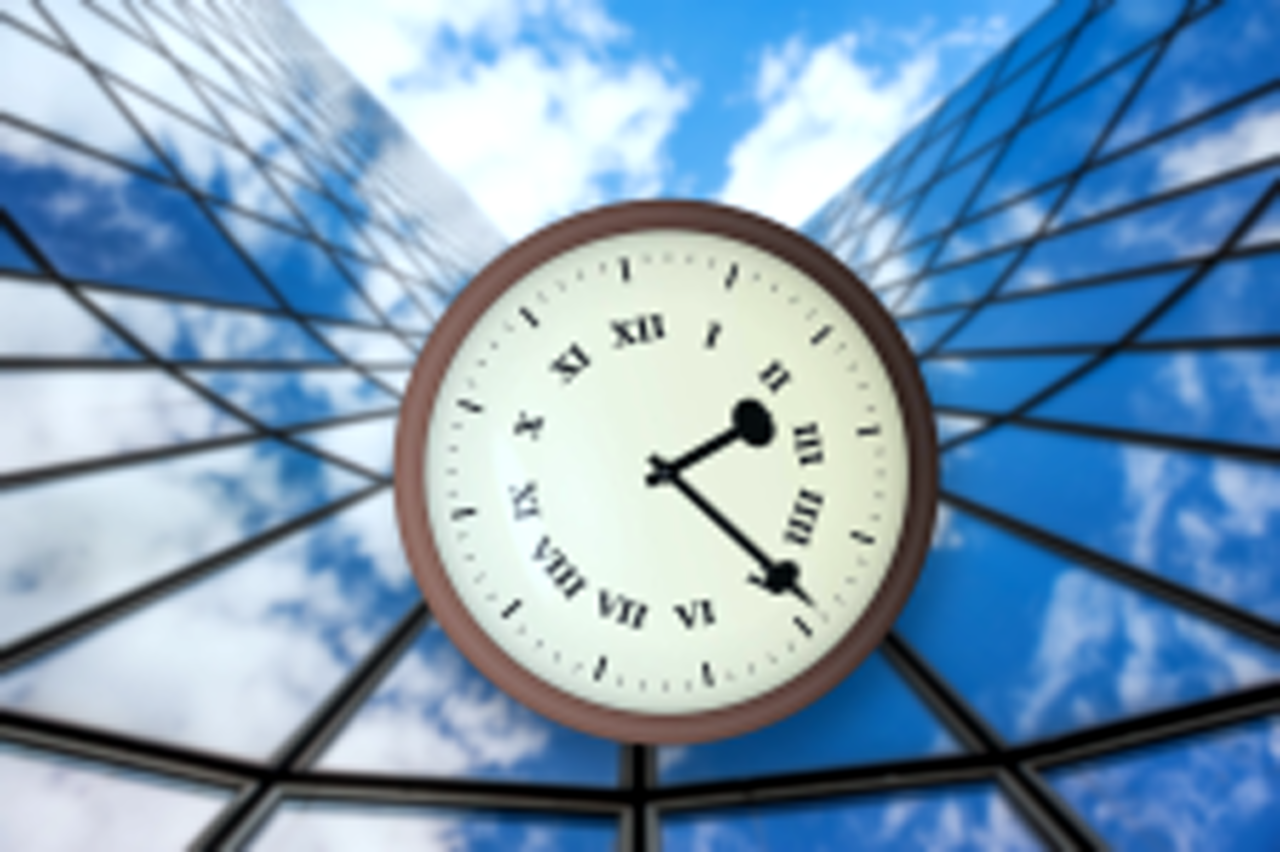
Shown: h=2 m=24
